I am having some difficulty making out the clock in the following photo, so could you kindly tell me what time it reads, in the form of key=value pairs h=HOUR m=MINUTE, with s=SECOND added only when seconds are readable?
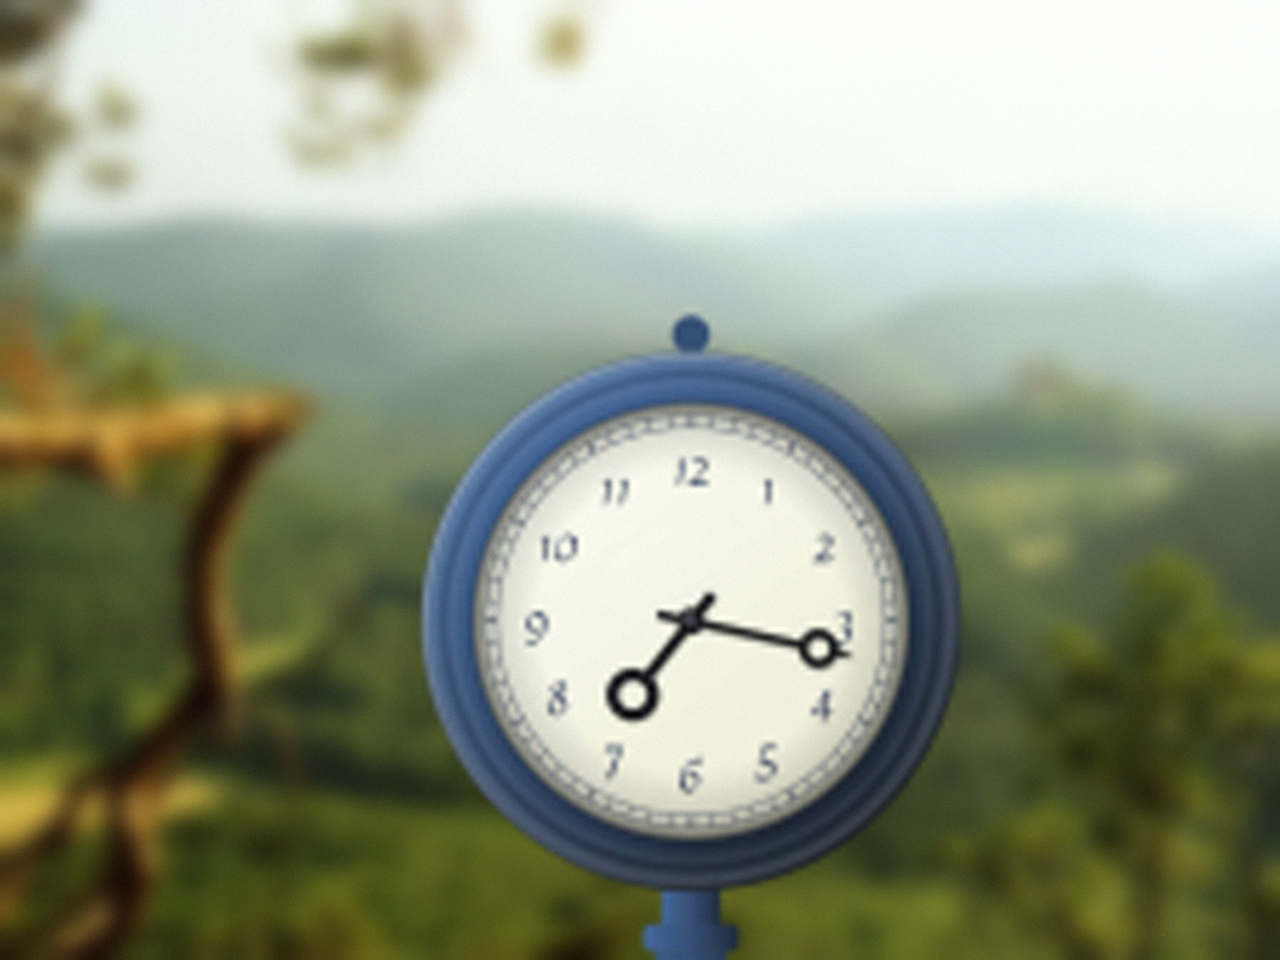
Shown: h=7 m=17
